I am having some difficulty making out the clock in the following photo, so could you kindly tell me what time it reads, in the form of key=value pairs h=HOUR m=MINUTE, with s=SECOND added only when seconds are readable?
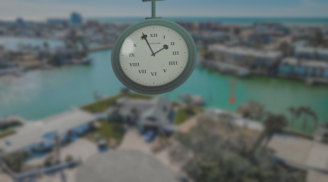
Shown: h=1 m=56
